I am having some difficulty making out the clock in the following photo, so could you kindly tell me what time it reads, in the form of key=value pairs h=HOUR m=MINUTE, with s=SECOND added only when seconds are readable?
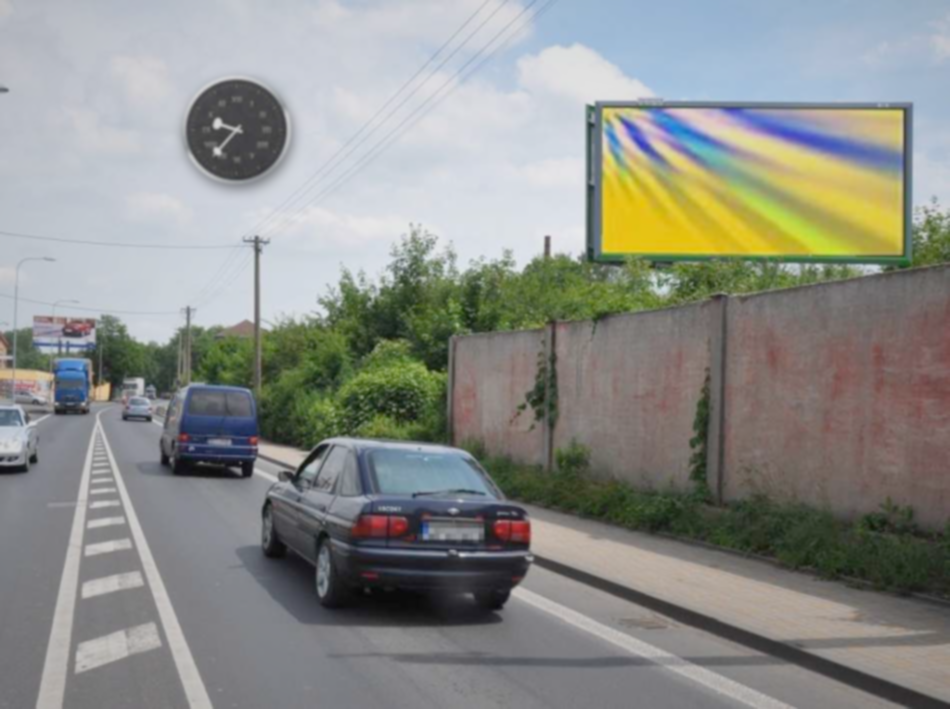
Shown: h=9 m=37
